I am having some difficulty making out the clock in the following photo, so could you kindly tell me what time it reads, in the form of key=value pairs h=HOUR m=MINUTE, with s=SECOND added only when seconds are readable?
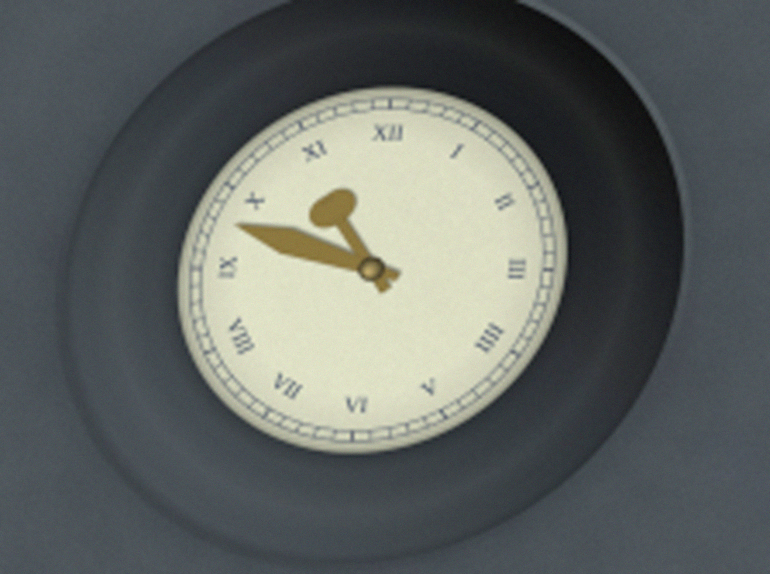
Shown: h=10 m=48
